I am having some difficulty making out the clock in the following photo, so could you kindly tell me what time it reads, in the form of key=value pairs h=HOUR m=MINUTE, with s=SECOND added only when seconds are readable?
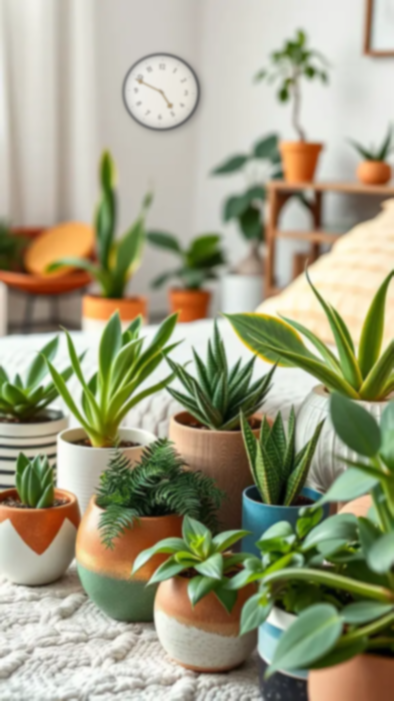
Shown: h=4 m=49
